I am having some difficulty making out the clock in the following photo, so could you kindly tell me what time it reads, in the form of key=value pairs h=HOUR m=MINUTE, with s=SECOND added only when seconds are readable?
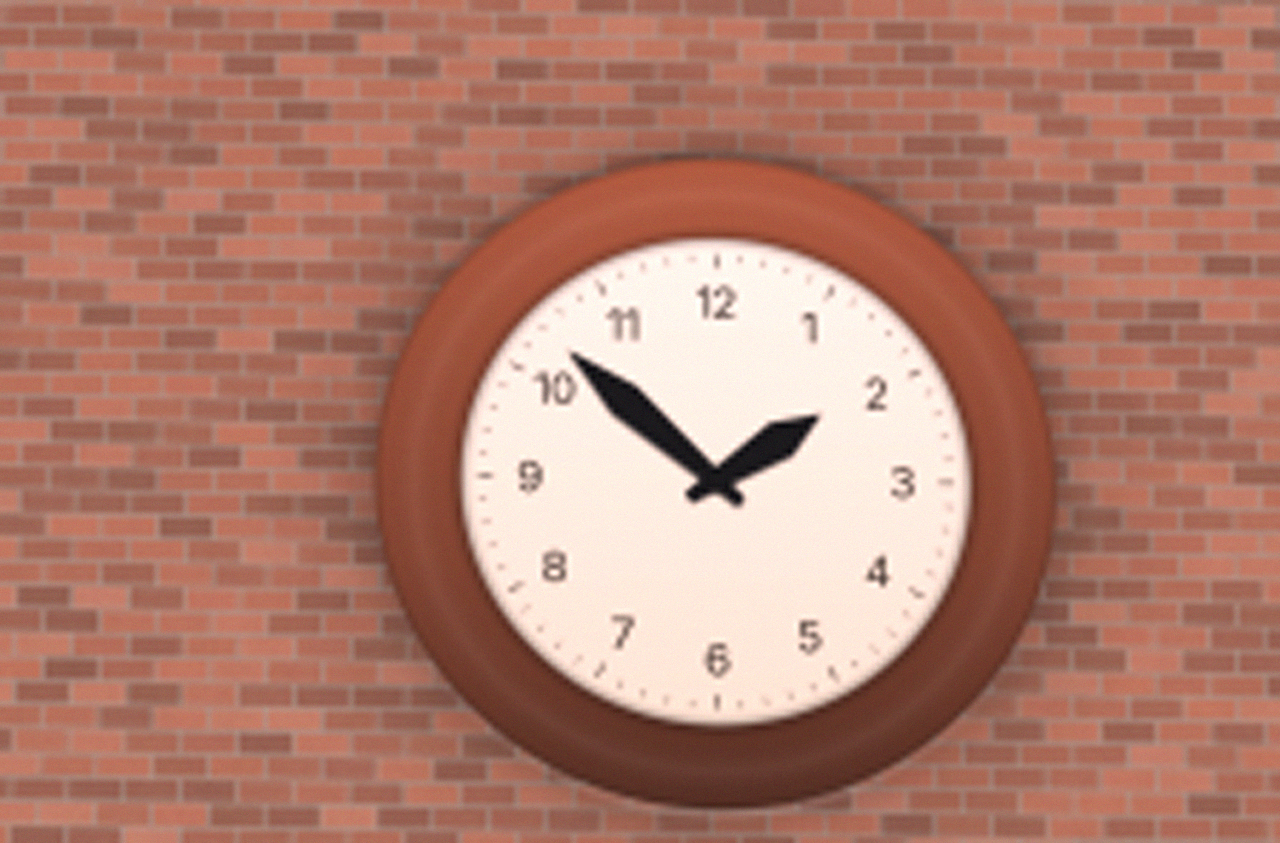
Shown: h=1 m=52
